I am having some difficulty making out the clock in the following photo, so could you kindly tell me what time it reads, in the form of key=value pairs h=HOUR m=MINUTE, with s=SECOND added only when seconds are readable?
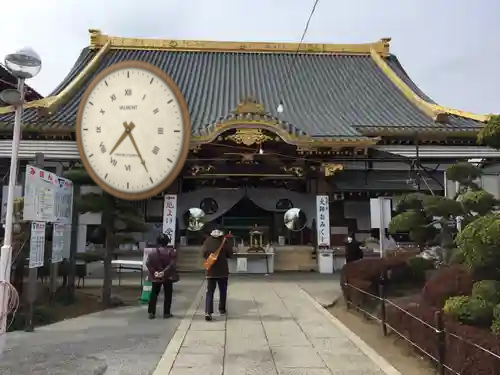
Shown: h=7 m=25
